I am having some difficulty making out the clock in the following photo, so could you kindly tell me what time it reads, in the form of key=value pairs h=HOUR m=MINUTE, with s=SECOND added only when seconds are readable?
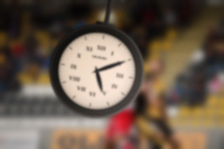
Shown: h=5 m=10
